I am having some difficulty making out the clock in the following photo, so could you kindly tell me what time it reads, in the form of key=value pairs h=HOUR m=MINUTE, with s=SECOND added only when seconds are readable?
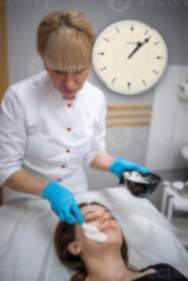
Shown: h=1 m=7
